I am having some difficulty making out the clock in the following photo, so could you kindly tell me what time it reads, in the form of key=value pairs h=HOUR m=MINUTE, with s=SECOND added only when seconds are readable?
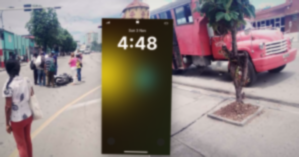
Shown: h=4 m=48
